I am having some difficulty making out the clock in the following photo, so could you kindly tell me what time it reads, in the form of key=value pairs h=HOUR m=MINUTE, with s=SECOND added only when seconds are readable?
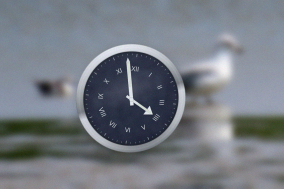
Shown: h=3 m=58
